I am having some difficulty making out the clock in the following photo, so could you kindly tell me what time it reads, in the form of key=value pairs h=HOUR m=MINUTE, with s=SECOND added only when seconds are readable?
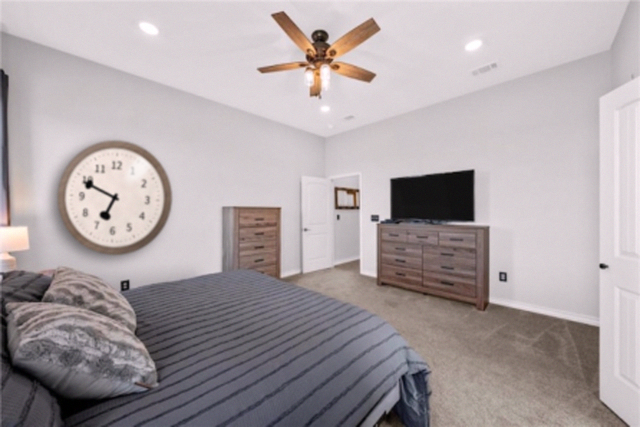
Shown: h=6 m=49
